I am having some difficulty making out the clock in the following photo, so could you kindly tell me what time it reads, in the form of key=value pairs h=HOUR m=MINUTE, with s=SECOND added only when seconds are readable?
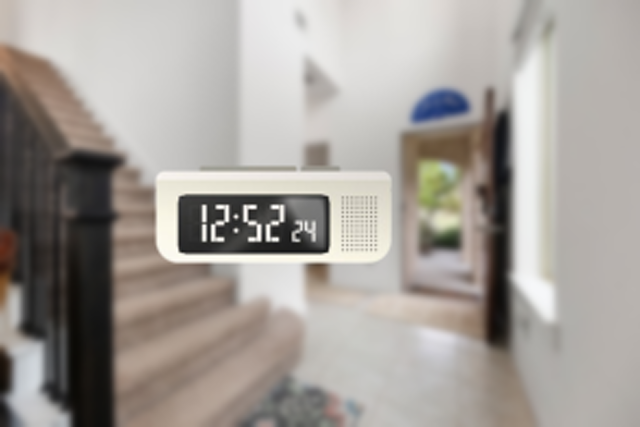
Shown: h=12 m=52 s=24
